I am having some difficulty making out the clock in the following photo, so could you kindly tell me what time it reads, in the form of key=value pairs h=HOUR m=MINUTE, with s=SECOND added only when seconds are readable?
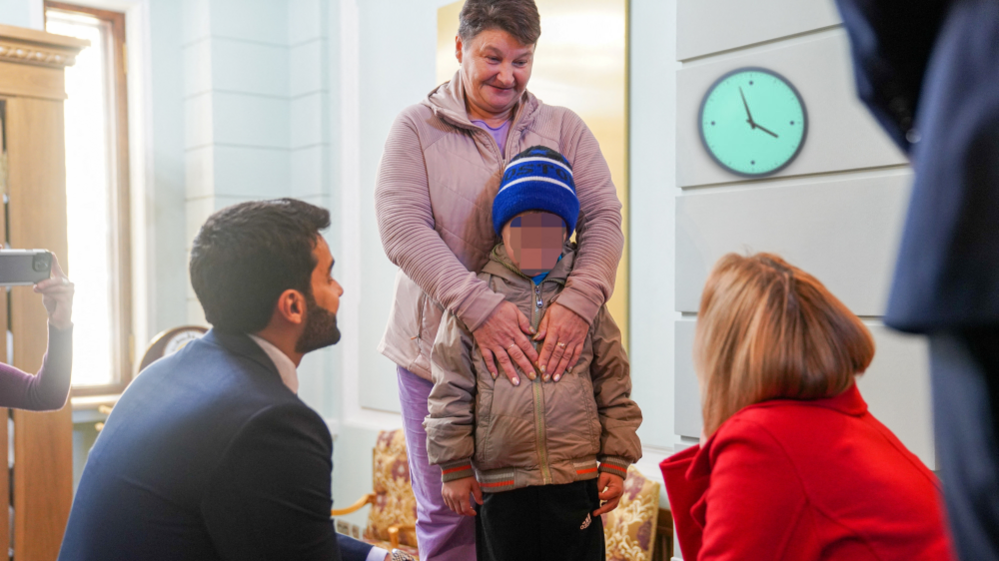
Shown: h=3 m=57
